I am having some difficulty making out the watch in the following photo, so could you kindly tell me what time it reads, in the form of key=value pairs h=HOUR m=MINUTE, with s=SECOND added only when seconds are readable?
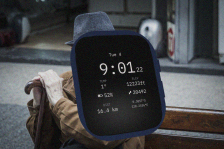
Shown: h=9 m=1
